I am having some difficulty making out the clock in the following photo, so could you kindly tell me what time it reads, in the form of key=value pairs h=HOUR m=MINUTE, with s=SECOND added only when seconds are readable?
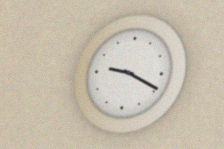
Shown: h=9 m=19
